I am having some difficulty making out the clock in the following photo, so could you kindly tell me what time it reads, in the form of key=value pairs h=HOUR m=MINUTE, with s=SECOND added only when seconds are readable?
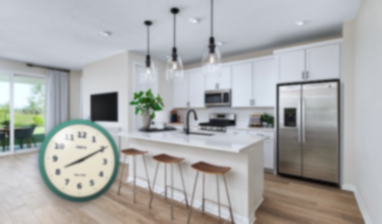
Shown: h=8 m=10
